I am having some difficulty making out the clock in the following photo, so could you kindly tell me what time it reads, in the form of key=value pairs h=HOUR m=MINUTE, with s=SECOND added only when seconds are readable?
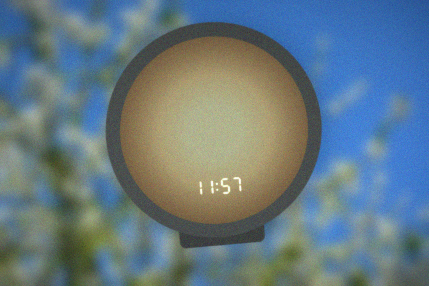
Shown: h=11 m=57
